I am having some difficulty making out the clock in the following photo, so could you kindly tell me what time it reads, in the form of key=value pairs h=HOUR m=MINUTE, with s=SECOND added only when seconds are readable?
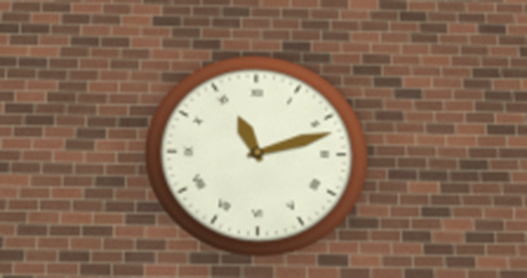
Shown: h=11 m=12
